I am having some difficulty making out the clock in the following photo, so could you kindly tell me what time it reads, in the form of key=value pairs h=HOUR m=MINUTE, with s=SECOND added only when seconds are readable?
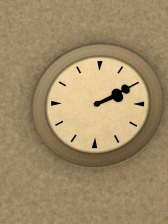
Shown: h=2 m=10
